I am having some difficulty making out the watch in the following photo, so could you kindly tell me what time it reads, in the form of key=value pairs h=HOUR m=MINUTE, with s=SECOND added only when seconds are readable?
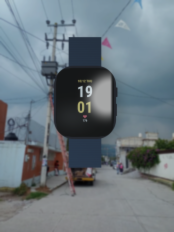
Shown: h=19 m=1
